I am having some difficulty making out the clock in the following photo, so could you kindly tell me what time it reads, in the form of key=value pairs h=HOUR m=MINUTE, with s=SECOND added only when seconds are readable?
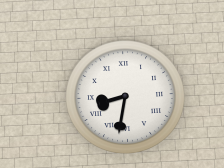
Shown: h=8 m=32
